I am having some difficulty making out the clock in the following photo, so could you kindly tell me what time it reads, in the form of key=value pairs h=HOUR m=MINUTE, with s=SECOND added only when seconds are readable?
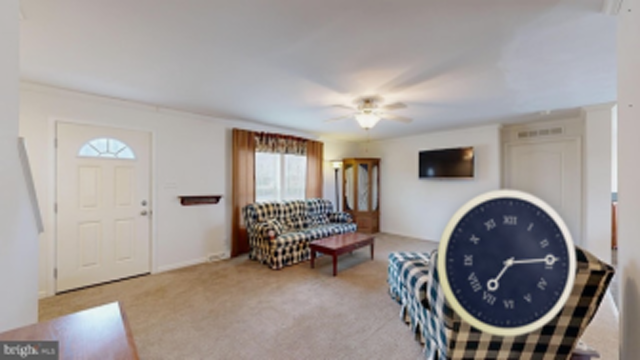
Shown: h=7 m=14
